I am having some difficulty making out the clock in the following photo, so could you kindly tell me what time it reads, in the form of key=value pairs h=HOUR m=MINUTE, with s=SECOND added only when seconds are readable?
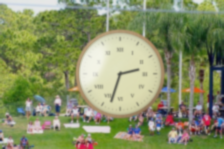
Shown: h=2 m=33
